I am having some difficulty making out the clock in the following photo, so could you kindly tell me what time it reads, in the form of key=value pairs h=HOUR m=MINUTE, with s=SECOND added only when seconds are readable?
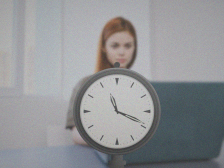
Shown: h=11 m=19
